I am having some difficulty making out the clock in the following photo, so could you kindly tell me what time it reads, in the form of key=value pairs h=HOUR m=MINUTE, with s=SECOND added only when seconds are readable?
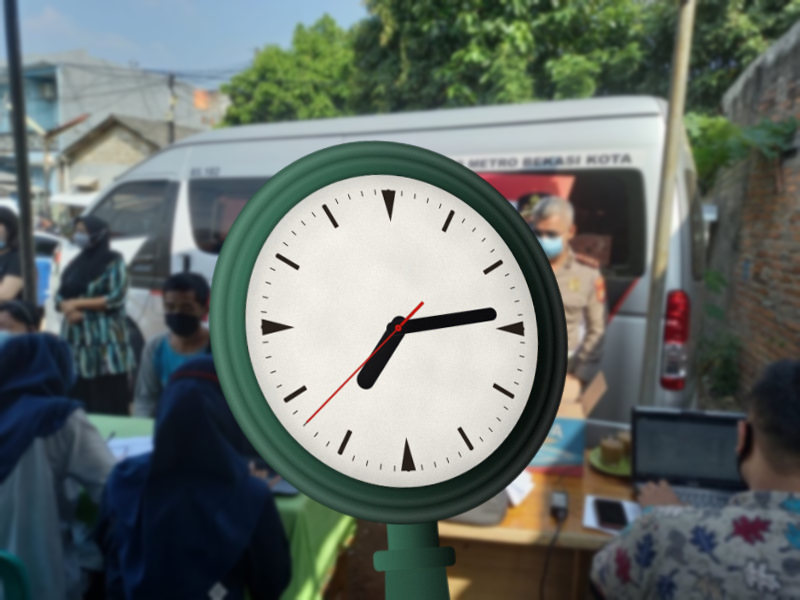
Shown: h=7 m=13 s=38
